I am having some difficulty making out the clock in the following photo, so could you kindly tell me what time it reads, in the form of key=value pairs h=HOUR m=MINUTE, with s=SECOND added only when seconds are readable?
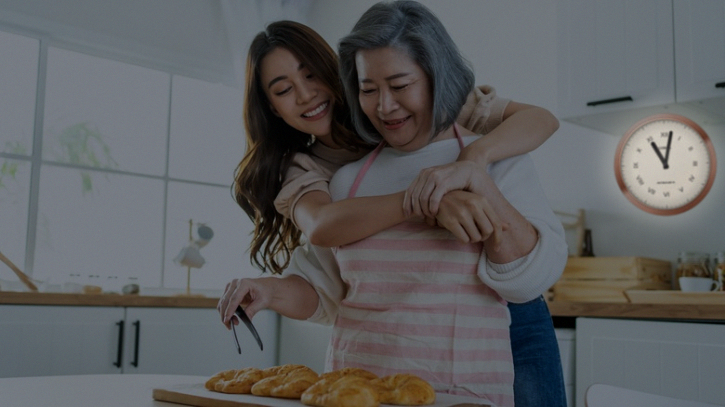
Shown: h=11 m=2
